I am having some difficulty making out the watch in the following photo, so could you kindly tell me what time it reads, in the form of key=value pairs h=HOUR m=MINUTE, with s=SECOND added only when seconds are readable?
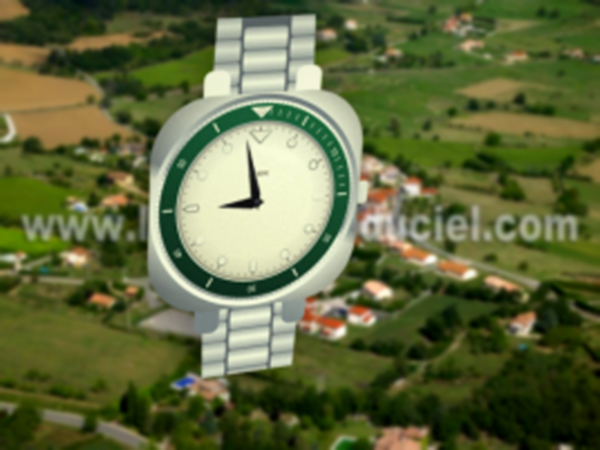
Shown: h=8 m=58
